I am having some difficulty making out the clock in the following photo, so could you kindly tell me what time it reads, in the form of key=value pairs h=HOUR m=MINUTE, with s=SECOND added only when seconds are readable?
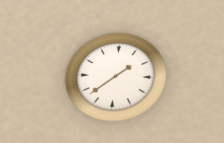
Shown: h=1 m=38
